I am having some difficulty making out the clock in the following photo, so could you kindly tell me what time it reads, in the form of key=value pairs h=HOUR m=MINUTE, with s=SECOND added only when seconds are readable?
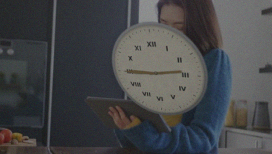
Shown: h=2 m=45
